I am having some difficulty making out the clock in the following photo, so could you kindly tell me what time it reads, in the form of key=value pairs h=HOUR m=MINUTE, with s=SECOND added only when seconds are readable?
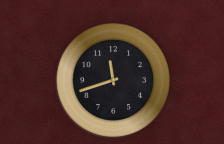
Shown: h=11 m=42
